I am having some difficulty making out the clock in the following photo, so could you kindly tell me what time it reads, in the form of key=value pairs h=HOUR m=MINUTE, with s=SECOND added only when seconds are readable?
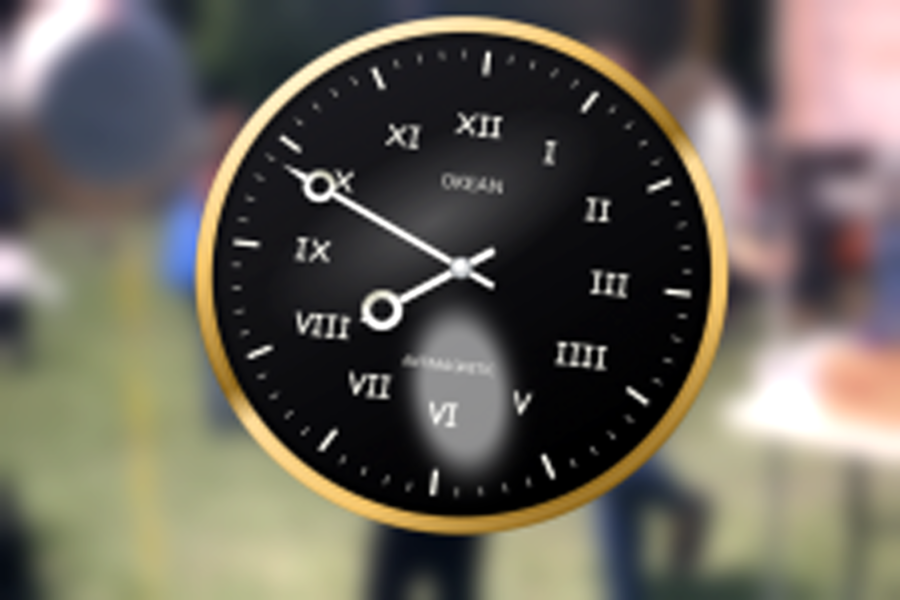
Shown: h=7 m=49
